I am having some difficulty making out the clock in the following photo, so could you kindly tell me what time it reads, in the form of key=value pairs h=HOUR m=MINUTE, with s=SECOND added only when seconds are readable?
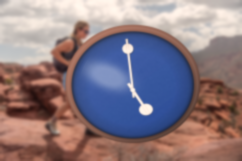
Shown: h=4 m=59
